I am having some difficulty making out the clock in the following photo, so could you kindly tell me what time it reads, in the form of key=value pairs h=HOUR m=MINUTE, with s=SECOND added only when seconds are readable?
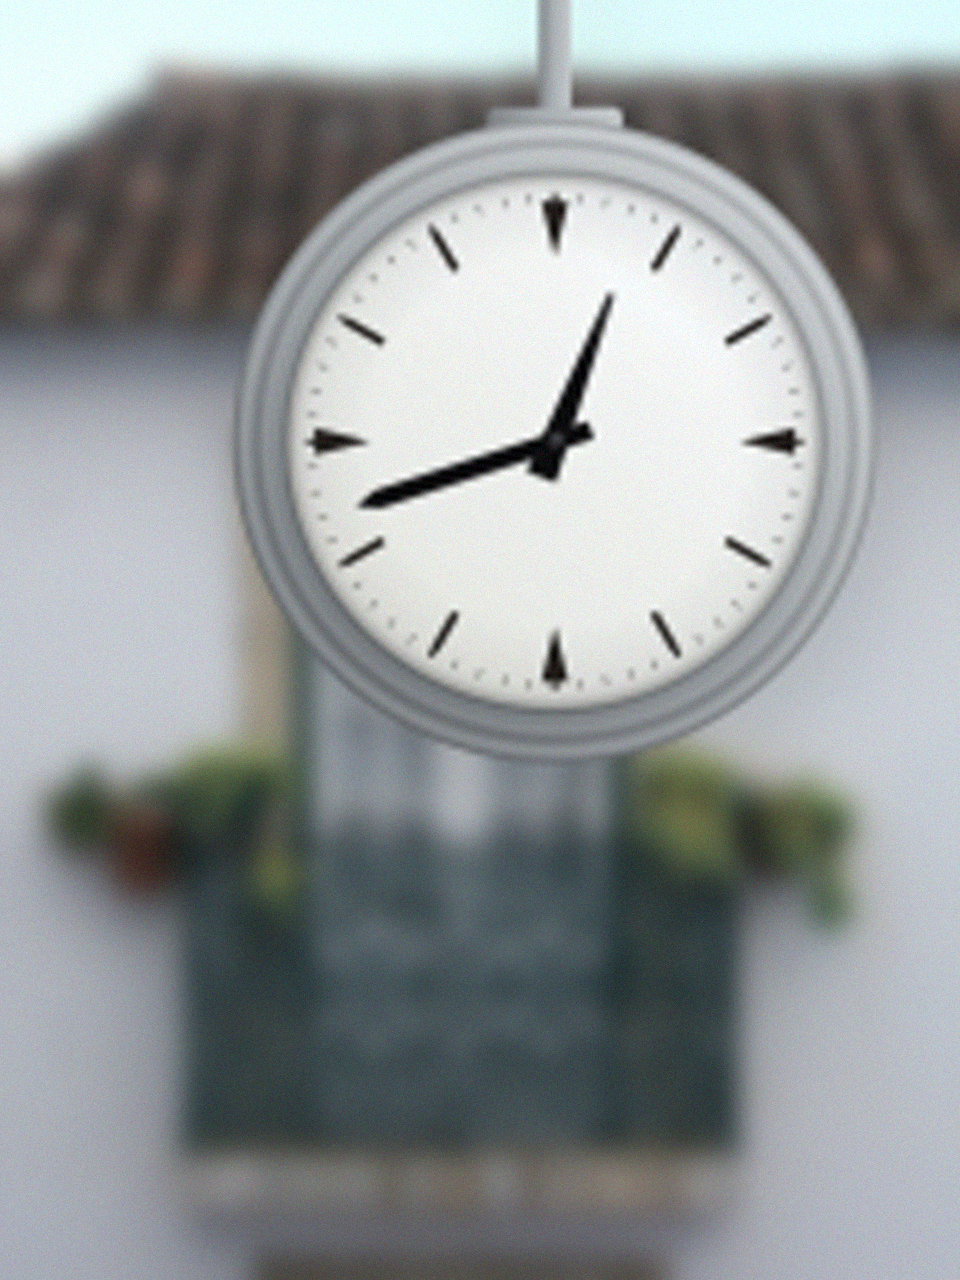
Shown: h=12 m=42
